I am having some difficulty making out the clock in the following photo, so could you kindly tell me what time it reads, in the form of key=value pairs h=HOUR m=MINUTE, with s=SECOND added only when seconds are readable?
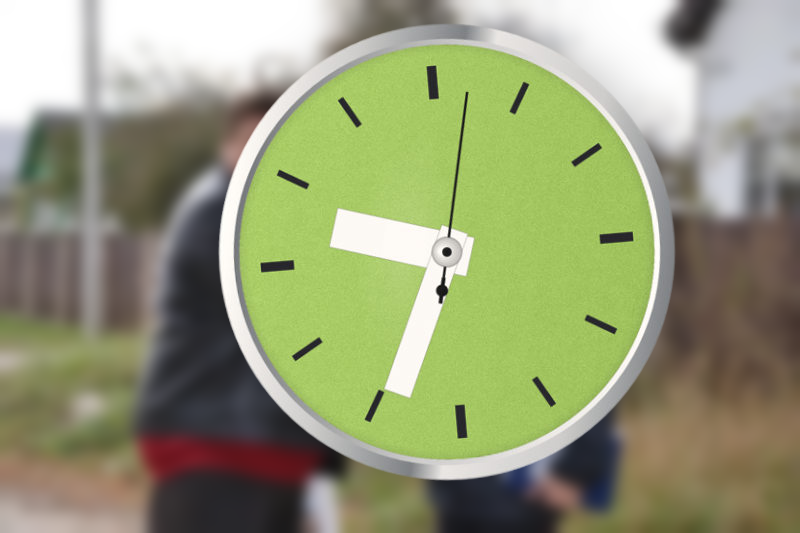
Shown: h=9 m=34 s=2
